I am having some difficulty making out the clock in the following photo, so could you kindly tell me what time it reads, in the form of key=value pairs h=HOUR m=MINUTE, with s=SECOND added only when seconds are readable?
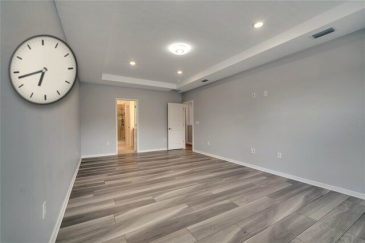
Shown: h=6 m=43
